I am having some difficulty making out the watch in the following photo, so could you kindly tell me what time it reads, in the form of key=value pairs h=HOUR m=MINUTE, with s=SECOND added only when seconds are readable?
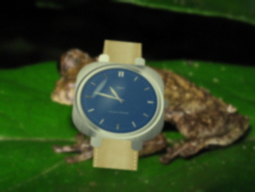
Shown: h=10 m=47
